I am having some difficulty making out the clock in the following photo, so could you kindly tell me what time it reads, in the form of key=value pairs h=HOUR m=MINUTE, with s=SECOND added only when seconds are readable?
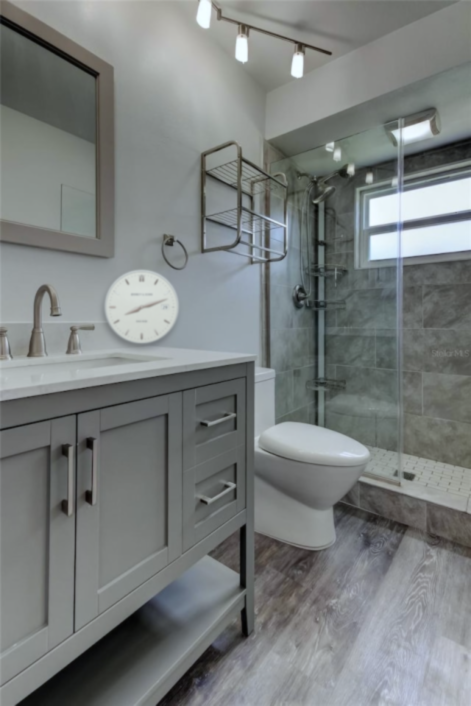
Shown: h=8 m=12
